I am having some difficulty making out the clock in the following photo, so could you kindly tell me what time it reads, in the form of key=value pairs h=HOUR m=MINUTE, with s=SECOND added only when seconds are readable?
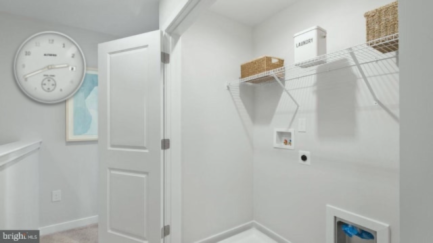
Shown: h=2 m=41
